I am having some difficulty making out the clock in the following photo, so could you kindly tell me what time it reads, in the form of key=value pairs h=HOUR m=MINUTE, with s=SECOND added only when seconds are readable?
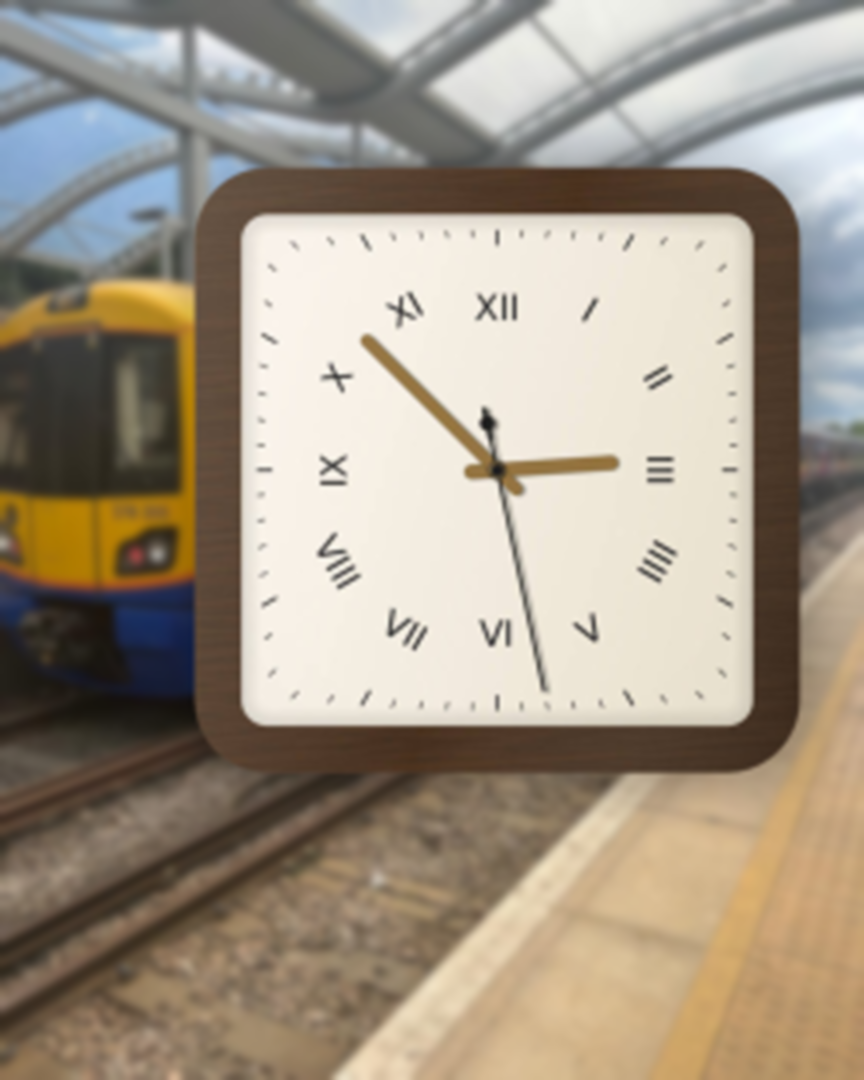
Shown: h=2 m=52 s=28
